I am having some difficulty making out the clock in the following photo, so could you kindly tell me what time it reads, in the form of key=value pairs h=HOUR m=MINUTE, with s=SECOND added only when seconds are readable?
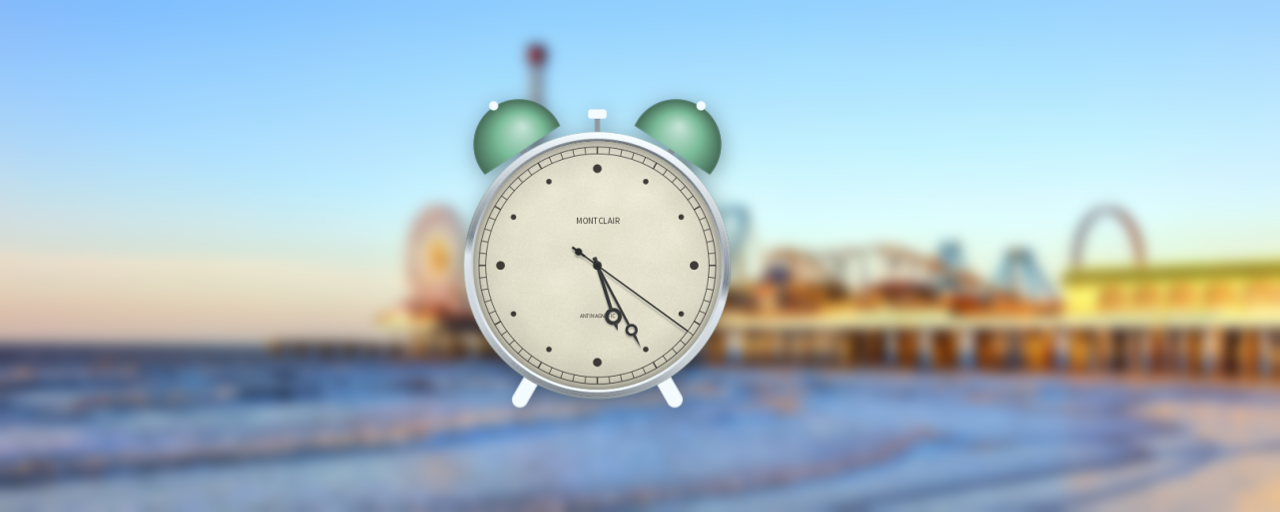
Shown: h=5 m=25 s=21
